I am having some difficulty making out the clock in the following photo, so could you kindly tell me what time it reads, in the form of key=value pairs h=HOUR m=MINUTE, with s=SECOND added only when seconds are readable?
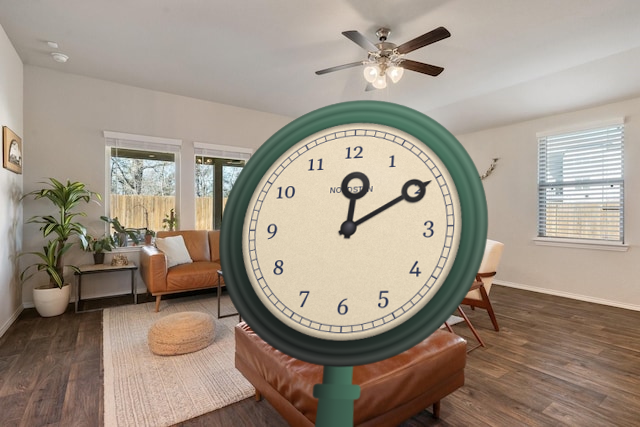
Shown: h=12 m=10
